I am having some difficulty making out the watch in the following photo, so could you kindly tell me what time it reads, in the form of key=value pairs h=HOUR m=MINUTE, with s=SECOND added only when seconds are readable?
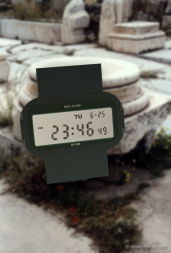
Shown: h=23 m=46 s=49
